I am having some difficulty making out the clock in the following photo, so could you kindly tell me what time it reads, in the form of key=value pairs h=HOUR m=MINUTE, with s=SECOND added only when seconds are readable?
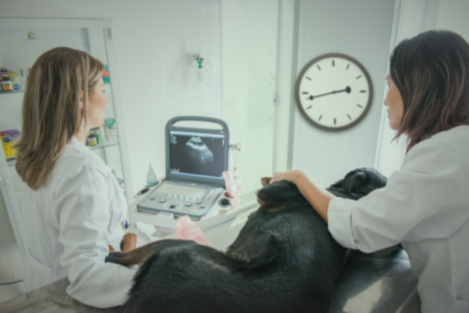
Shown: h=2 m=43
